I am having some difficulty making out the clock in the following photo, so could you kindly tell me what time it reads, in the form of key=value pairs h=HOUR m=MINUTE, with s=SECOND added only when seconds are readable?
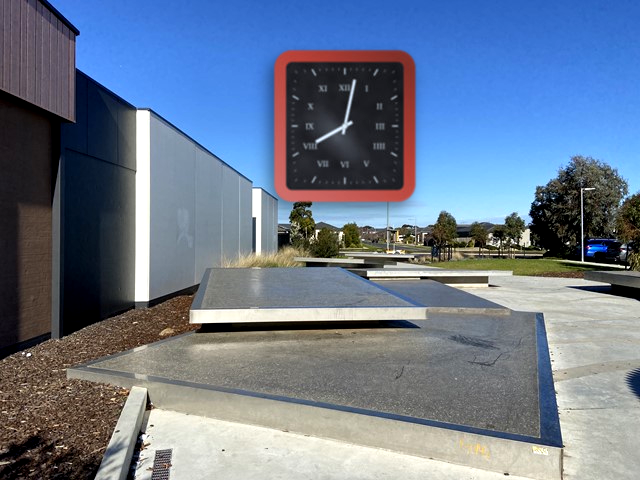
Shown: h=8 m=2
